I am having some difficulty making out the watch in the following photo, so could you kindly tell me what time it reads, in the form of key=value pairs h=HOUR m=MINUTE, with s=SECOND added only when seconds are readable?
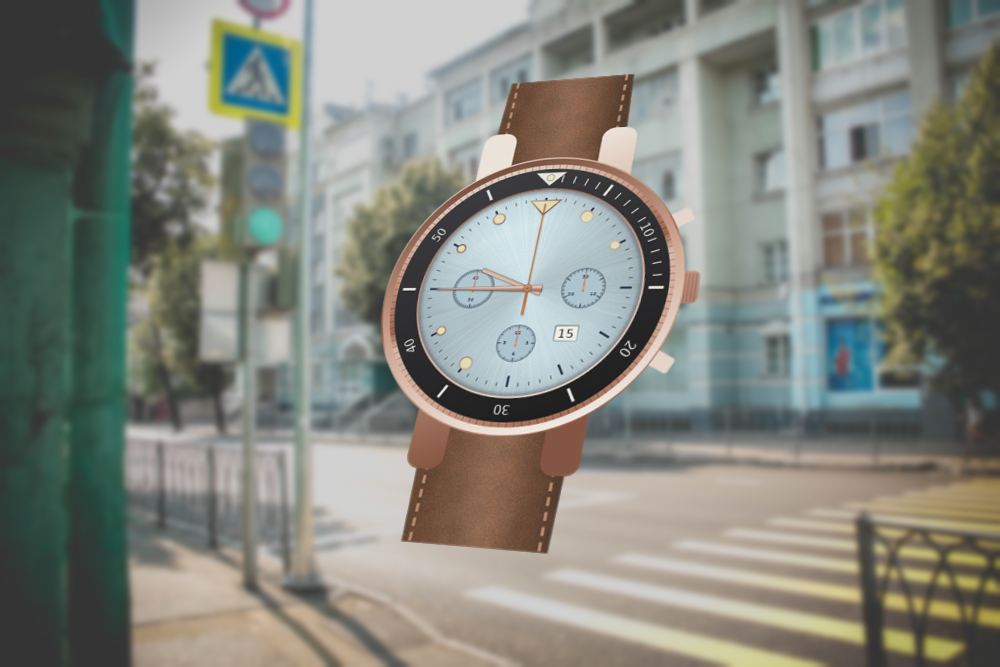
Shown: h=9 m=45
